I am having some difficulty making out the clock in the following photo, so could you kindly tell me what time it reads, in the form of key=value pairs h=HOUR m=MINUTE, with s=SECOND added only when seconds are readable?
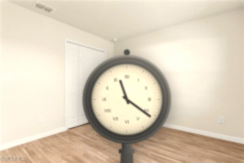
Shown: h=11 m=21
